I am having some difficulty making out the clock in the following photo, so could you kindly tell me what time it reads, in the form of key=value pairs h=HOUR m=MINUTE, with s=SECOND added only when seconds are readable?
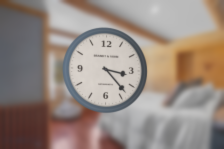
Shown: h=3 m=23
